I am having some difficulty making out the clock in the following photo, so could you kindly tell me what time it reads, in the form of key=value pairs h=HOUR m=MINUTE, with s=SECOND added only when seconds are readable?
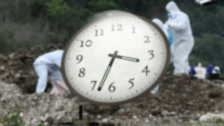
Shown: h=3 m=33
